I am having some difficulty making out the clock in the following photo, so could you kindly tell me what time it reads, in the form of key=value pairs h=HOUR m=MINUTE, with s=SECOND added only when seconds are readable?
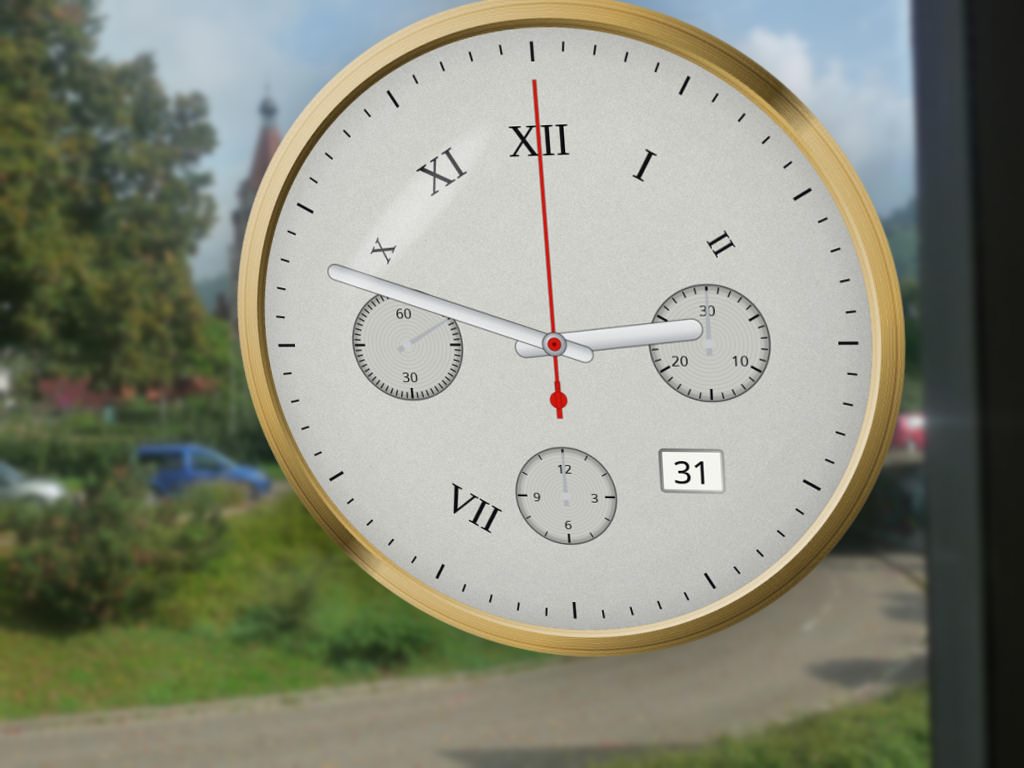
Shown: h=2 m=48 s=10
